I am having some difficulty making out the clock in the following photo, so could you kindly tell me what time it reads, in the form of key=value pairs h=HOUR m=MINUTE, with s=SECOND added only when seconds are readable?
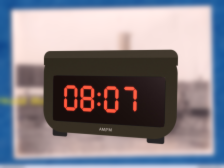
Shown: h=8 m=7
